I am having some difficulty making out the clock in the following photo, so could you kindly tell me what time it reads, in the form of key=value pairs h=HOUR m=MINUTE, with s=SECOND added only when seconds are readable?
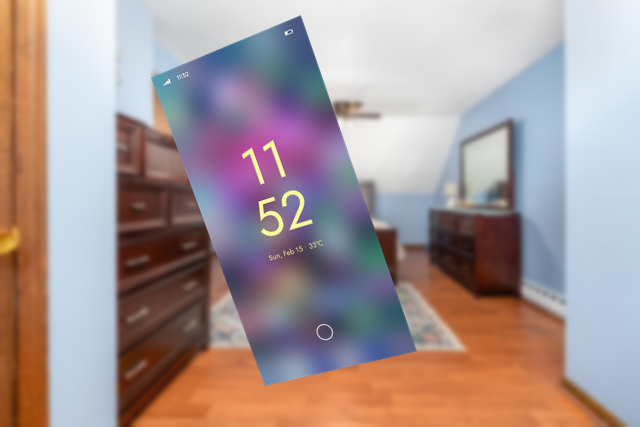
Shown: h=11 m=52
